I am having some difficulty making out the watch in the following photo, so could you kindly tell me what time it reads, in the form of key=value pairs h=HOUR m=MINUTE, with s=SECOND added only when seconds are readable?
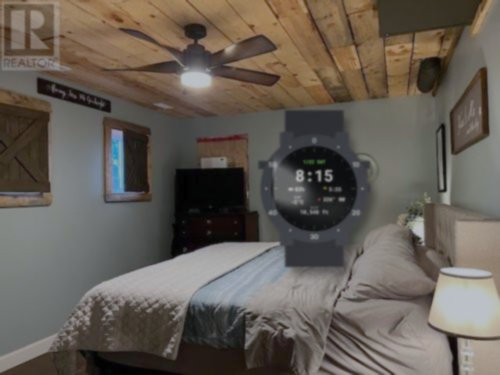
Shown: h=8 m=15
